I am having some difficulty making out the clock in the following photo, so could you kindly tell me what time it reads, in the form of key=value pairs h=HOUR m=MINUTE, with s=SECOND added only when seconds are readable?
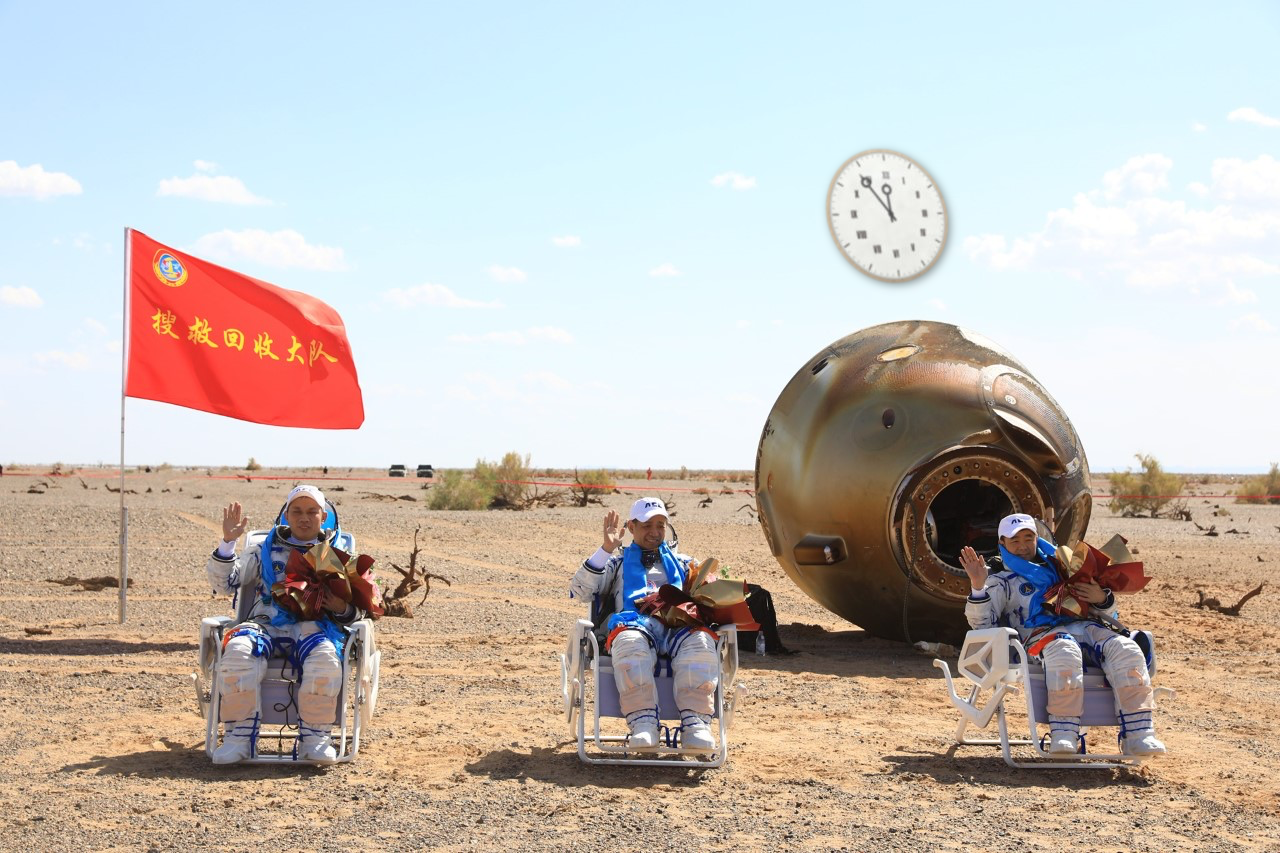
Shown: h=11 m=54
